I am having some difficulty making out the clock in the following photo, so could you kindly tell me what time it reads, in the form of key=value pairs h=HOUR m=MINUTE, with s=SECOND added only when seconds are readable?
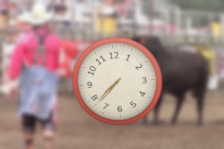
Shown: h=7 m=38
